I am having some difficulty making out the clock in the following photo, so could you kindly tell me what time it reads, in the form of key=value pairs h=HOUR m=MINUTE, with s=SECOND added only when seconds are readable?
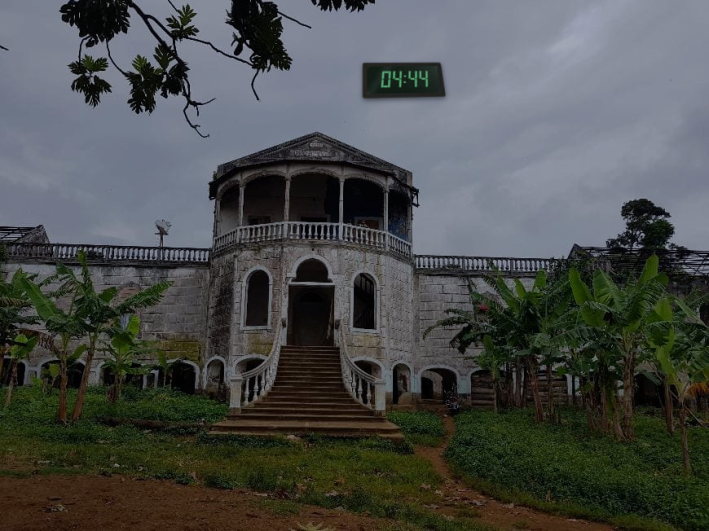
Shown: h=4 m=44
